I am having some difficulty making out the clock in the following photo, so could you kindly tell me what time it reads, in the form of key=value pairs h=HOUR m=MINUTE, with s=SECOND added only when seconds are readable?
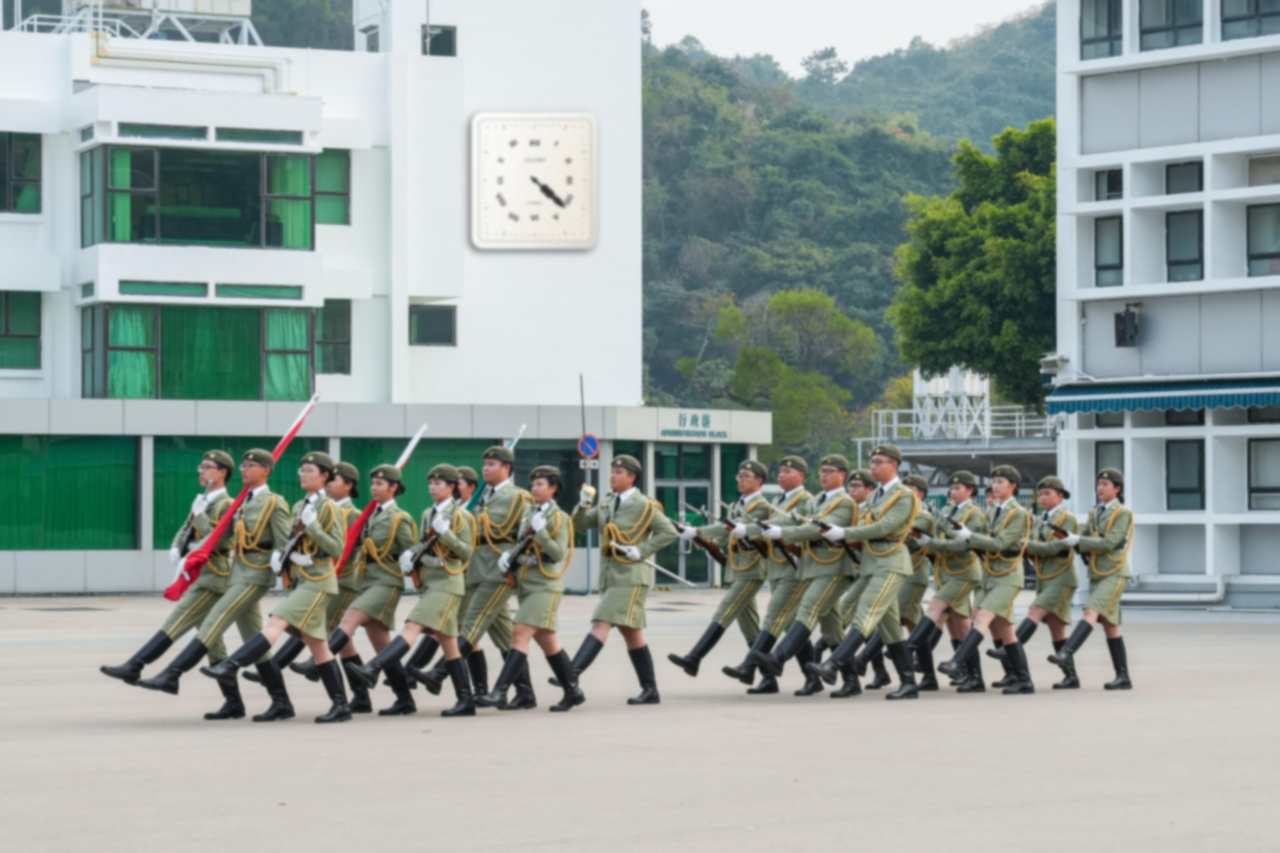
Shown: h=4 m=22
